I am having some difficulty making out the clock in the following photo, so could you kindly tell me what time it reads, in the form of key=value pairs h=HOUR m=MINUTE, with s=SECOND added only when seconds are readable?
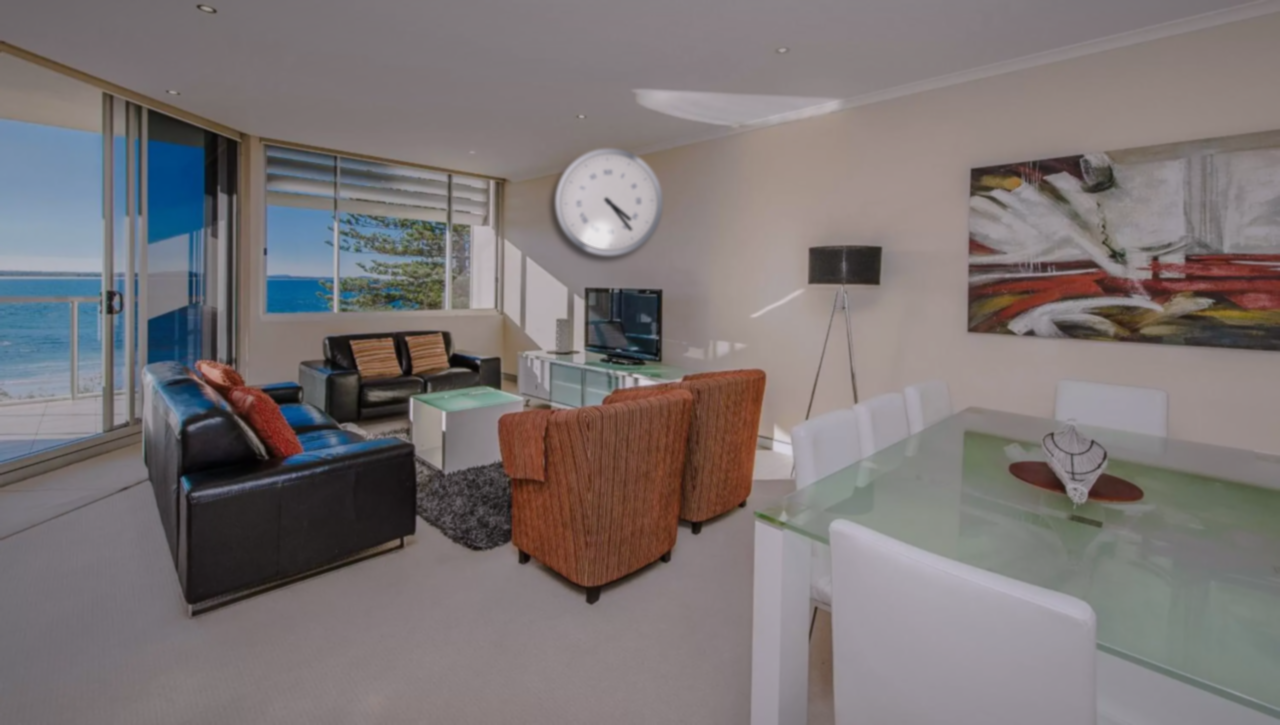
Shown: h=4 m=24
